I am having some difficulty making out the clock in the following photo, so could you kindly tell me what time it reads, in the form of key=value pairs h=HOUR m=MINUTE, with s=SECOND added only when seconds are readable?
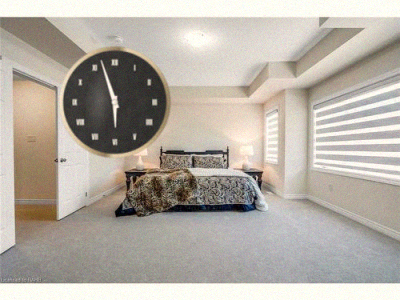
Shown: h=5 m=57
